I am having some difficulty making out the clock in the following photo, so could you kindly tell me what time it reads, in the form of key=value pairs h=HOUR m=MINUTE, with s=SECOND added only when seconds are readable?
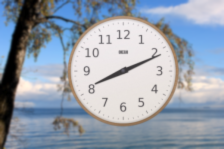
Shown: h=8 m=11
